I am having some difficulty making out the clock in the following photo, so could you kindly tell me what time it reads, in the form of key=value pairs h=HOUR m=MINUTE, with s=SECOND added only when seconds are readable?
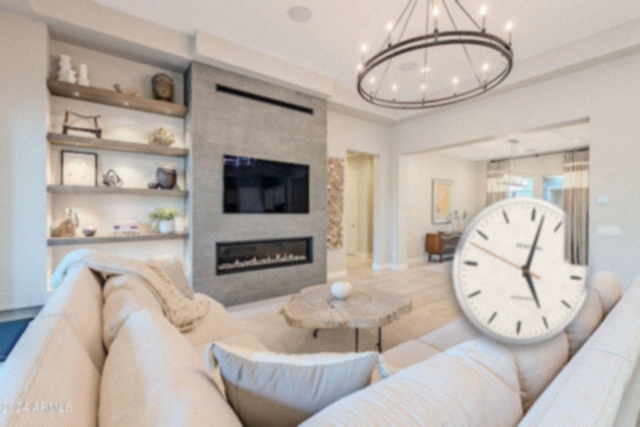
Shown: h=5 m=1 s=48
